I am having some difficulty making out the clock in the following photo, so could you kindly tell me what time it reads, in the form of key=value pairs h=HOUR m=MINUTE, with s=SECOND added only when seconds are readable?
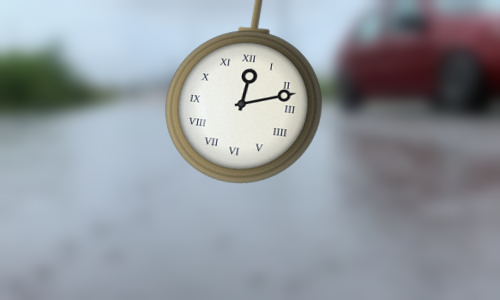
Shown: h=12 m=12
